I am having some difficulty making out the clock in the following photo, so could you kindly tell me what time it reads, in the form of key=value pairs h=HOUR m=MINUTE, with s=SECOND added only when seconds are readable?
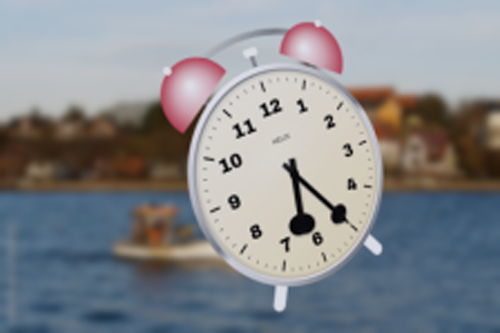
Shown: h=6 m=25
